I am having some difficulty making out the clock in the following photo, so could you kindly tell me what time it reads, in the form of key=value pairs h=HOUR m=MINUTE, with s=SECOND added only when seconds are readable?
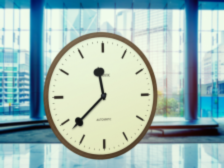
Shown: h=11 m=38
